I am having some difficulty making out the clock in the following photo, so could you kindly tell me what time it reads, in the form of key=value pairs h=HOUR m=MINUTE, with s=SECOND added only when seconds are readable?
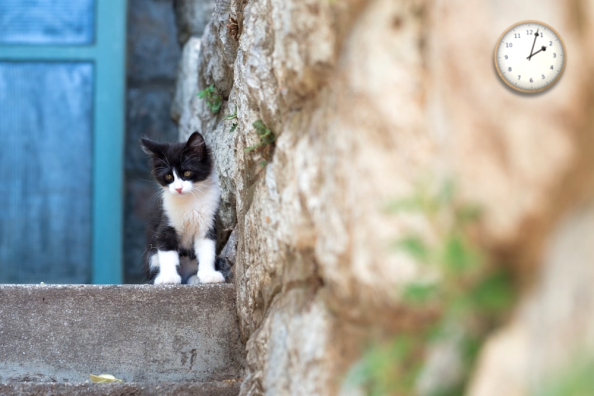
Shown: h=2 m=3
